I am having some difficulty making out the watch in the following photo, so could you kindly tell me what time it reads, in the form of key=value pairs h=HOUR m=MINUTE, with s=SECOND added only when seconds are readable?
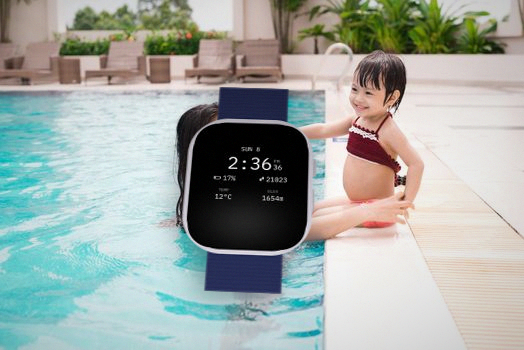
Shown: h=2 m=36
